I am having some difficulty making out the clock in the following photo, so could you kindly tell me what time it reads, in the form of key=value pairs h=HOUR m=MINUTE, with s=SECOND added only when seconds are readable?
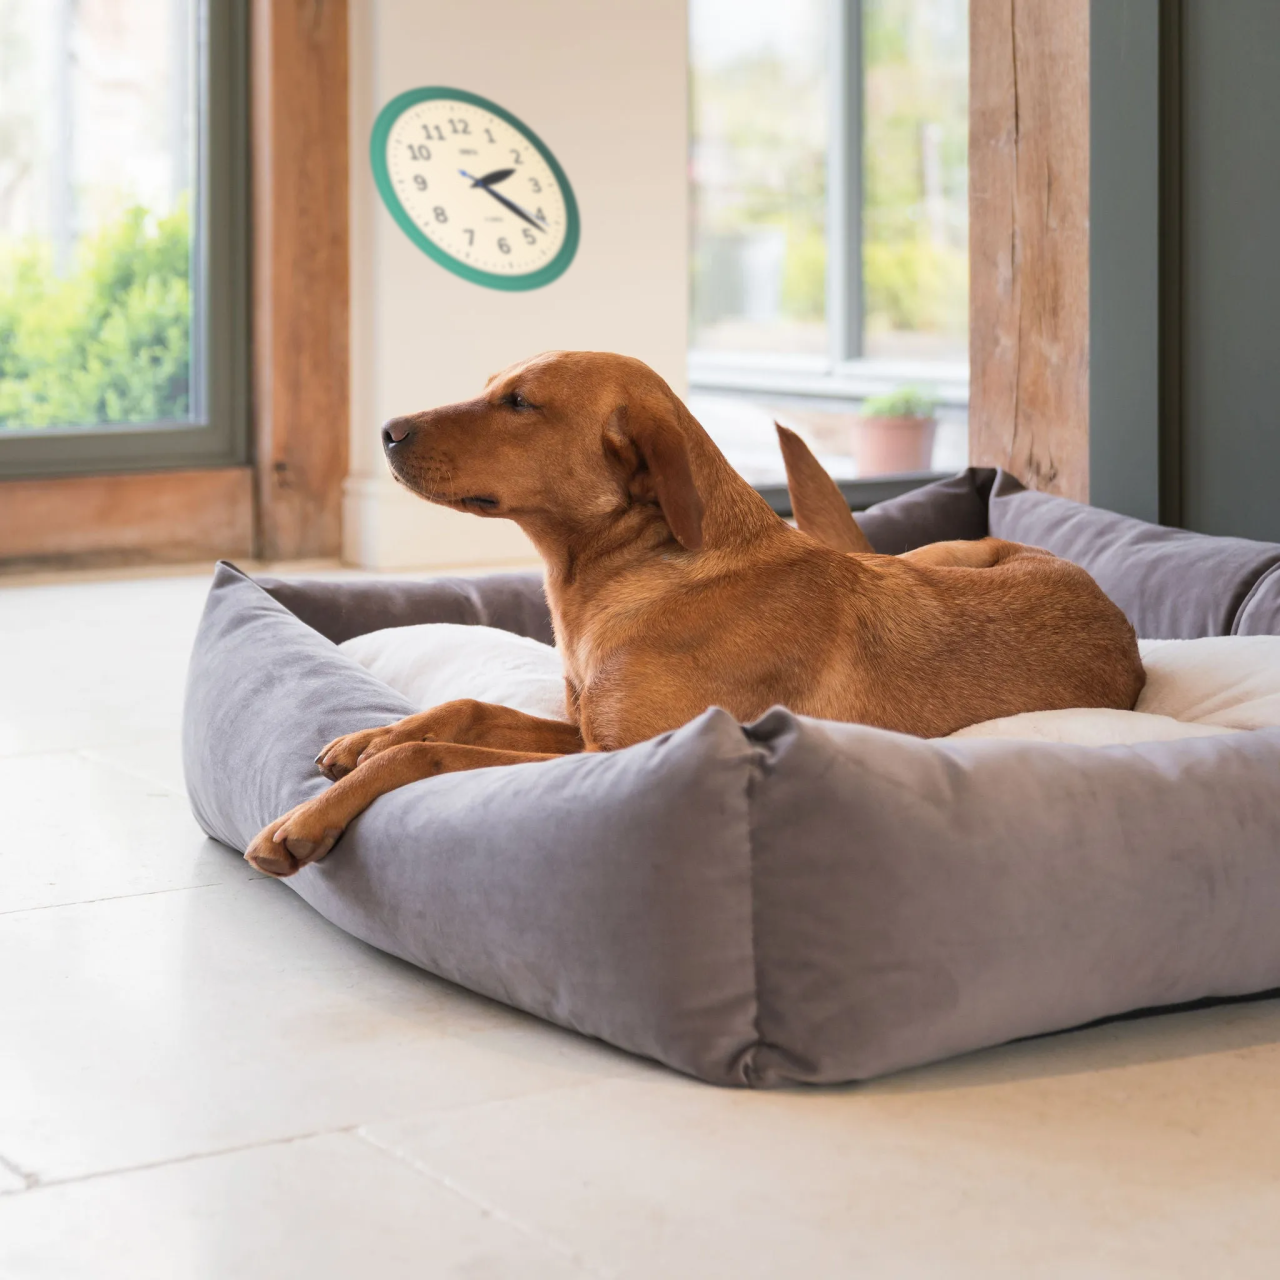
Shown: h=2 m=22 s=21
